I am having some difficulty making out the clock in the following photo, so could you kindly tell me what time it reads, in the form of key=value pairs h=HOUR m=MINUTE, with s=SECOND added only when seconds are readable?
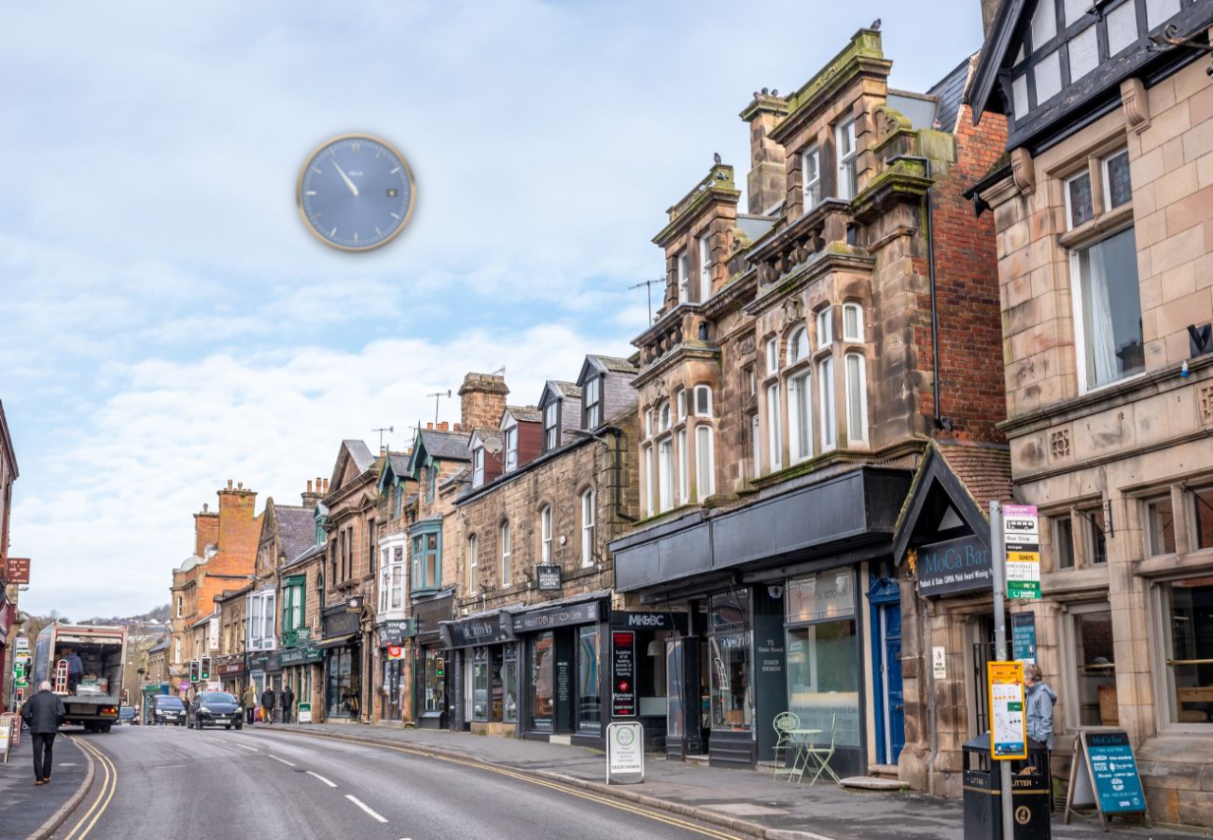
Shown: h=10 m=54
